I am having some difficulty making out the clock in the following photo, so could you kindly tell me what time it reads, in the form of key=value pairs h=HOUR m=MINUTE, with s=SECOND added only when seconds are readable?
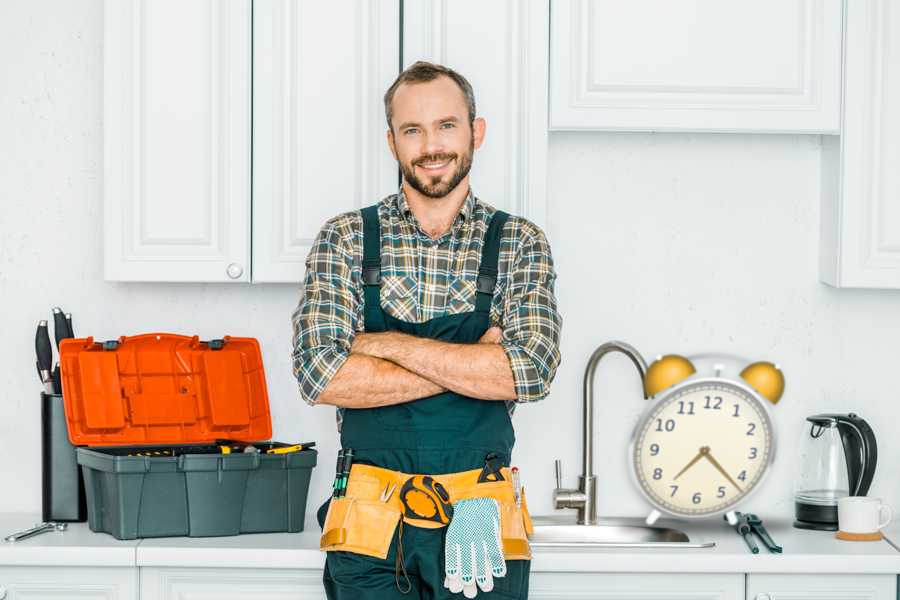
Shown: h=7 m=22
